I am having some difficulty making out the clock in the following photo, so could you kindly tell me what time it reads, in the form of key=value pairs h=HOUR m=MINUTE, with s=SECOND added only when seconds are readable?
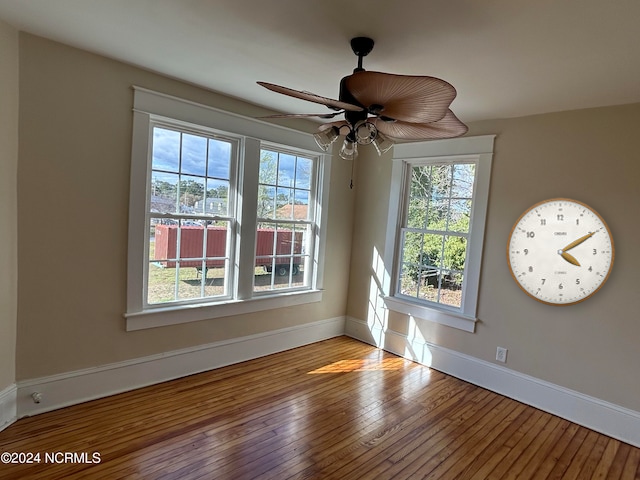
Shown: h=4 m=10
